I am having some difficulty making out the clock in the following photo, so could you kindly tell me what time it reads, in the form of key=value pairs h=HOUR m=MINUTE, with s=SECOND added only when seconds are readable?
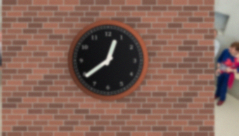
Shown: h=12 m=39
